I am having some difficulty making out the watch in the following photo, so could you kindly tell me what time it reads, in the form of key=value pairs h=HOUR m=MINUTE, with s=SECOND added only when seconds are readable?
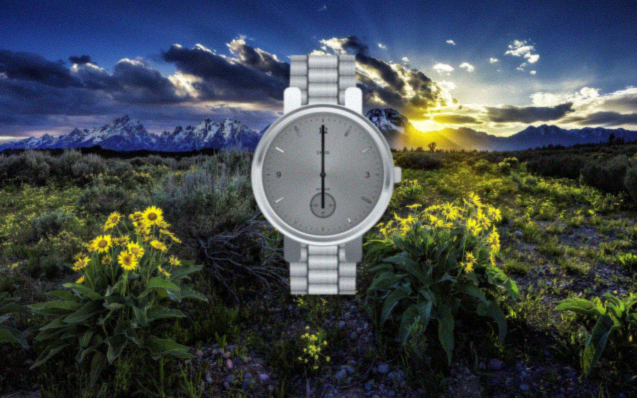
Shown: h=6 m=0
